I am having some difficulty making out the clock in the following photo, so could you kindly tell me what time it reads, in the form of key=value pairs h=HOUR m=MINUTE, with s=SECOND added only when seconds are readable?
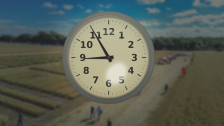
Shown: h=8 m=55
